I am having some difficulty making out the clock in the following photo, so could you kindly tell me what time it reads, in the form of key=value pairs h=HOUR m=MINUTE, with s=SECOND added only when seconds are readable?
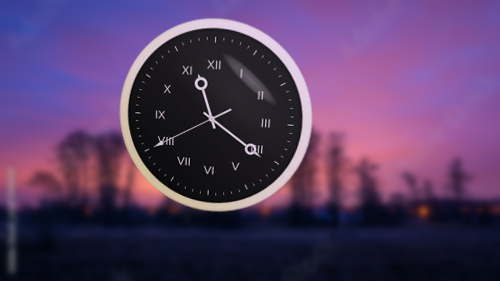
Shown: h=11 m=20 s=40
